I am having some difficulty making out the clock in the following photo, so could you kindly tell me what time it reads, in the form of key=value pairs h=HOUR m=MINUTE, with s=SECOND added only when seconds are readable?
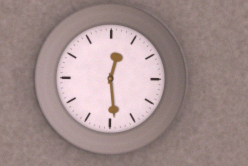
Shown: h=12 m=29
